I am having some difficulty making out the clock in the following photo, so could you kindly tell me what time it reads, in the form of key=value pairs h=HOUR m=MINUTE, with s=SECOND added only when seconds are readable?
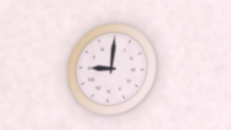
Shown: h=9 m=0
